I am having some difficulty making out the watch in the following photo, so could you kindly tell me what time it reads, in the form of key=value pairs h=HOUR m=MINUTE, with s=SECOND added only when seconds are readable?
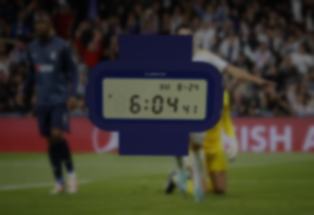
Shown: h=6 m=4
